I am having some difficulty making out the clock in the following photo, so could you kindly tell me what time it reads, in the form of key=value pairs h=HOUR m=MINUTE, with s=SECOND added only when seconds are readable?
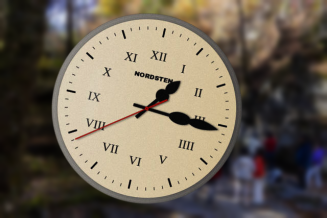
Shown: h=1 m=15 s=39
